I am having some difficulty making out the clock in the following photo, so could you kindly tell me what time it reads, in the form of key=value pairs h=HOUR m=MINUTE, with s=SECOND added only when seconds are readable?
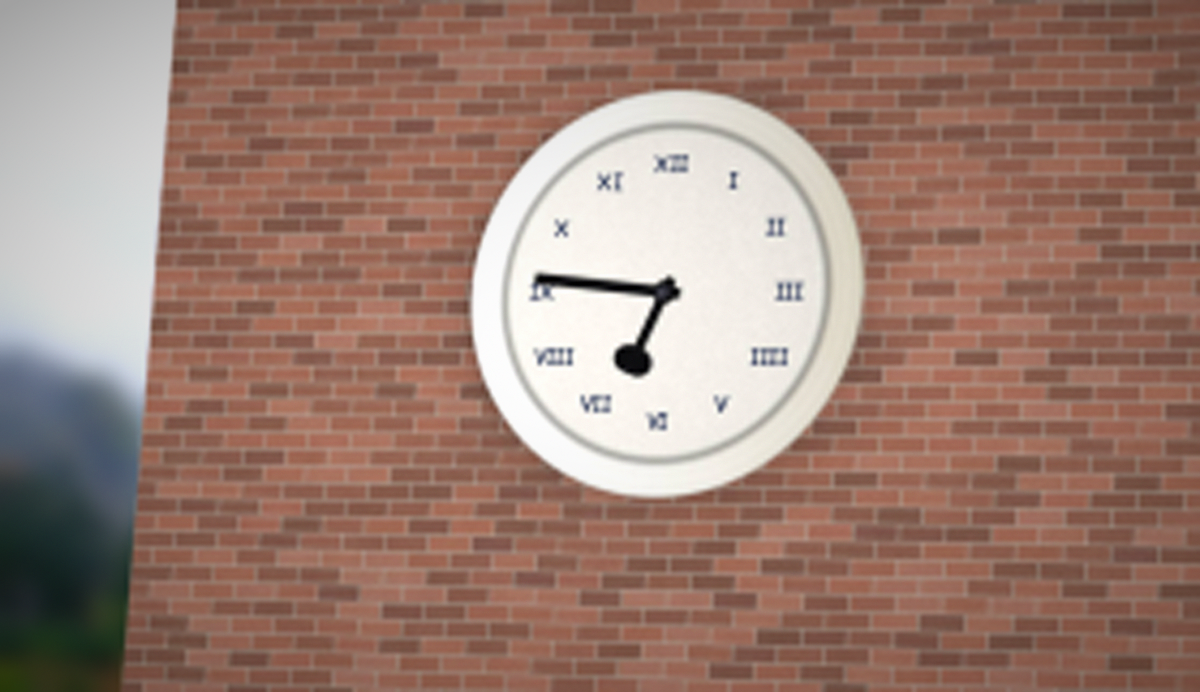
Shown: h=6 m=46
